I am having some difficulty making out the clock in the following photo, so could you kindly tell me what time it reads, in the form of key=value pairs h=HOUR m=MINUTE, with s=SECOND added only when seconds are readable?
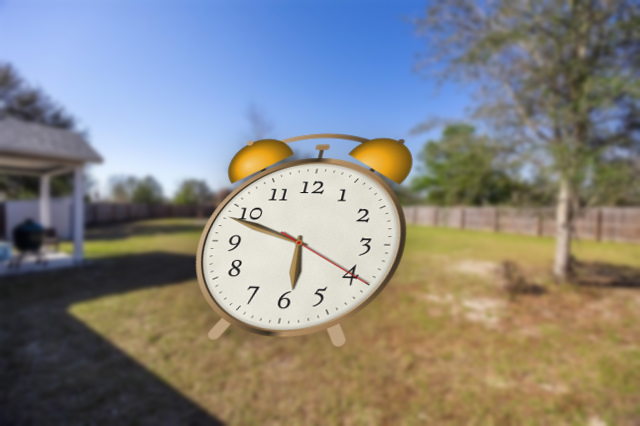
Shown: h=5 m=48 s=20
